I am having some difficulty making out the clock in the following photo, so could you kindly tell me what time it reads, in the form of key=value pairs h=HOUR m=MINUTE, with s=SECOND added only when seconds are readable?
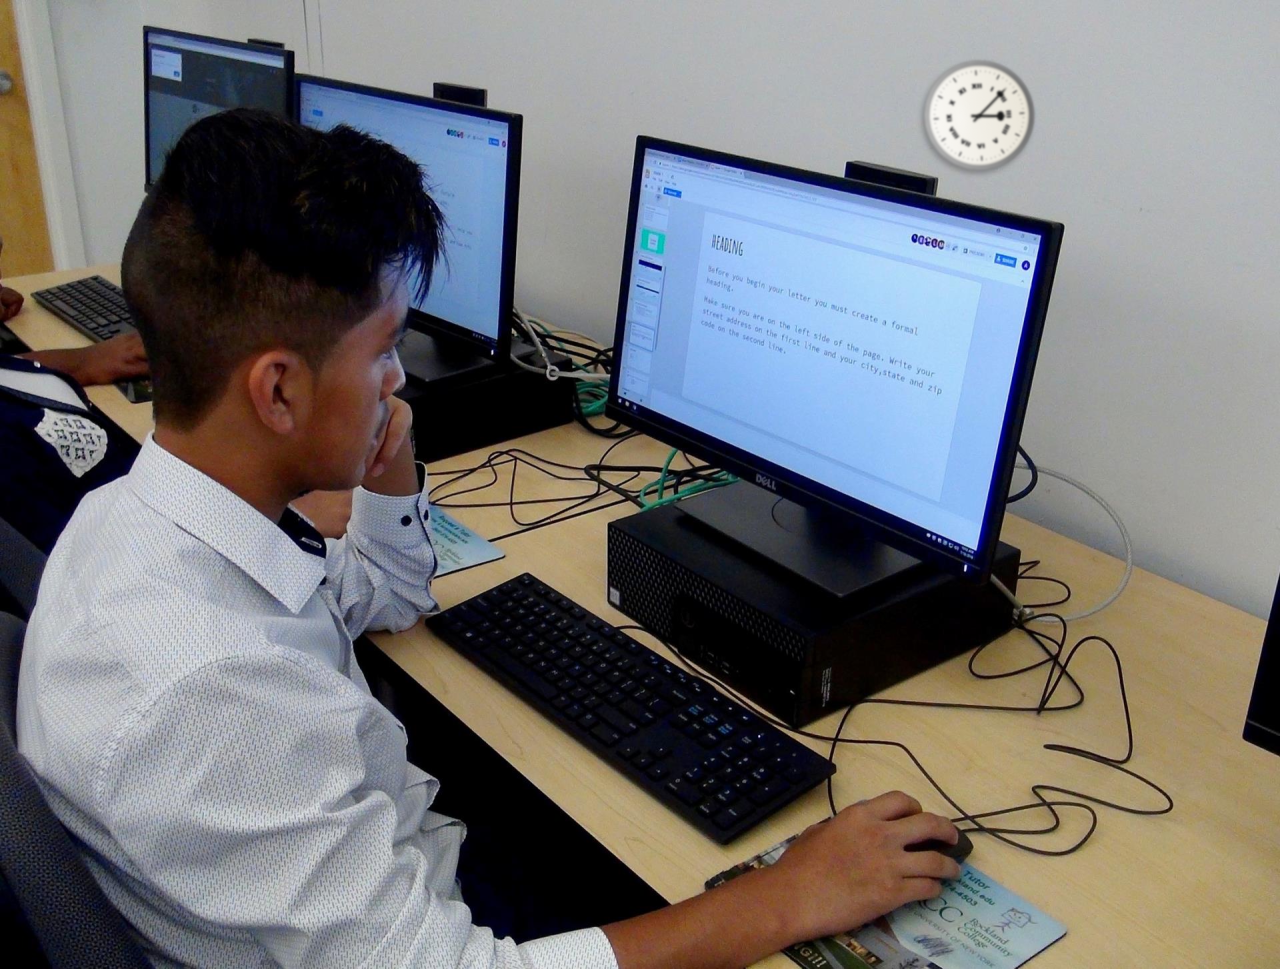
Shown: h=3 m=8
